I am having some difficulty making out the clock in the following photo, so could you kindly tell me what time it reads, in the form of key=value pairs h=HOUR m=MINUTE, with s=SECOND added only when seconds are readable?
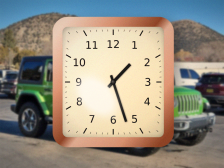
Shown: h=1 m=27
